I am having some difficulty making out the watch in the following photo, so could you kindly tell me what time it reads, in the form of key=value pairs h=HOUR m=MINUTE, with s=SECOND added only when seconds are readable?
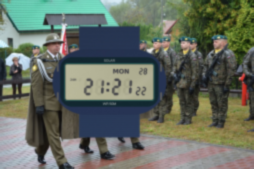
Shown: h=21 m=21
